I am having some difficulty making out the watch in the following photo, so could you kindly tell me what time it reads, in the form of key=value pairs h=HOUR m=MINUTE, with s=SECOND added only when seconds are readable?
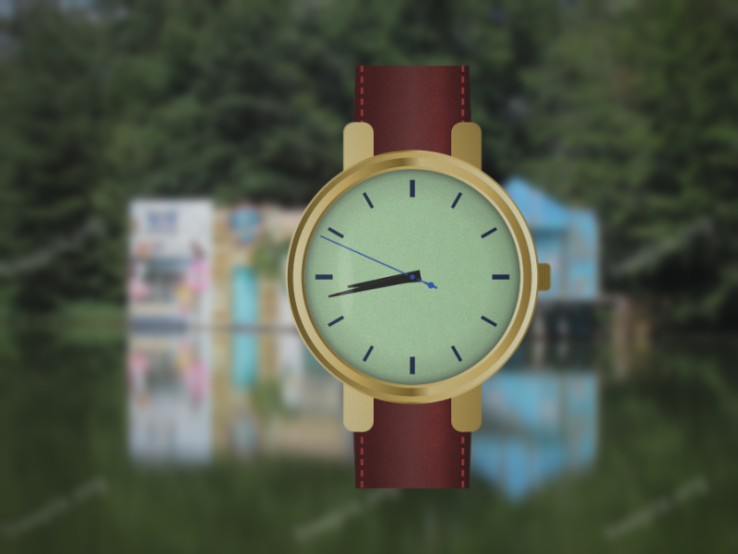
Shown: h=8 m=42 s=49
